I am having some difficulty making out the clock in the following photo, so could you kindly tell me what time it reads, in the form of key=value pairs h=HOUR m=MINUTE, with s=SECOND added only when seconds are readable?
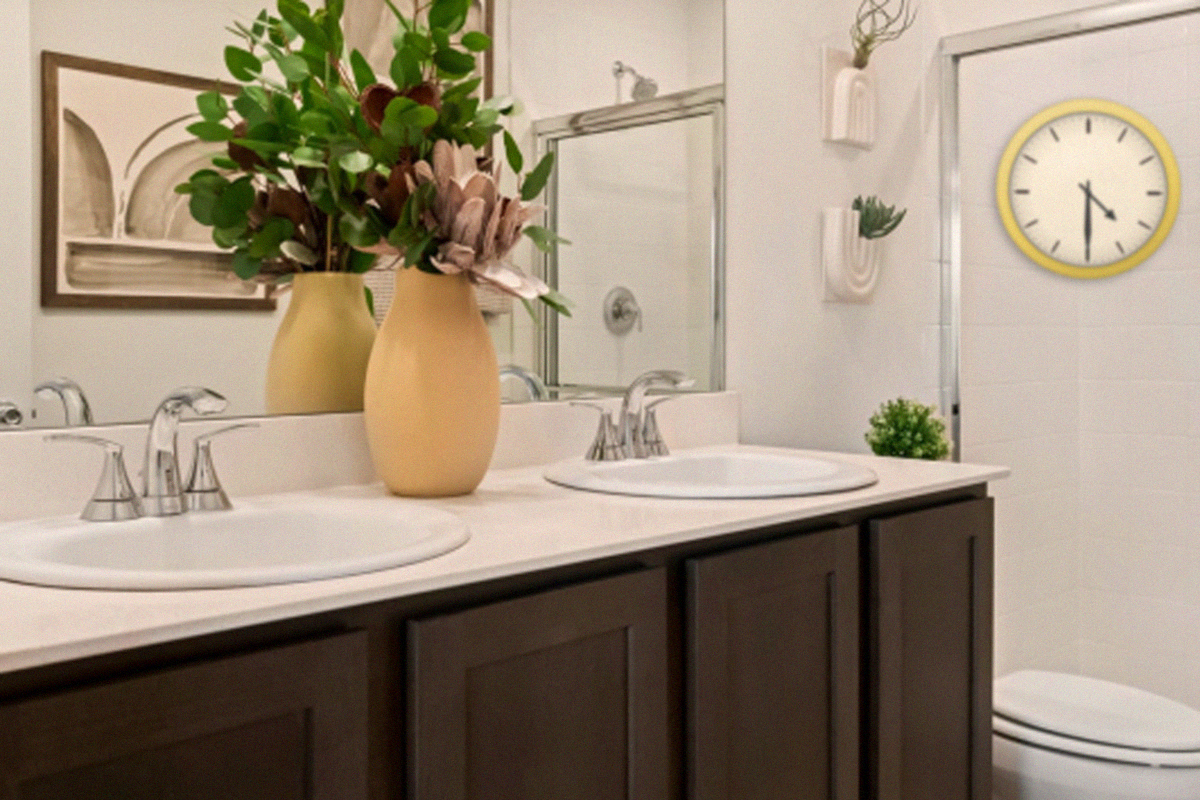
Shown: h=4 m=30
